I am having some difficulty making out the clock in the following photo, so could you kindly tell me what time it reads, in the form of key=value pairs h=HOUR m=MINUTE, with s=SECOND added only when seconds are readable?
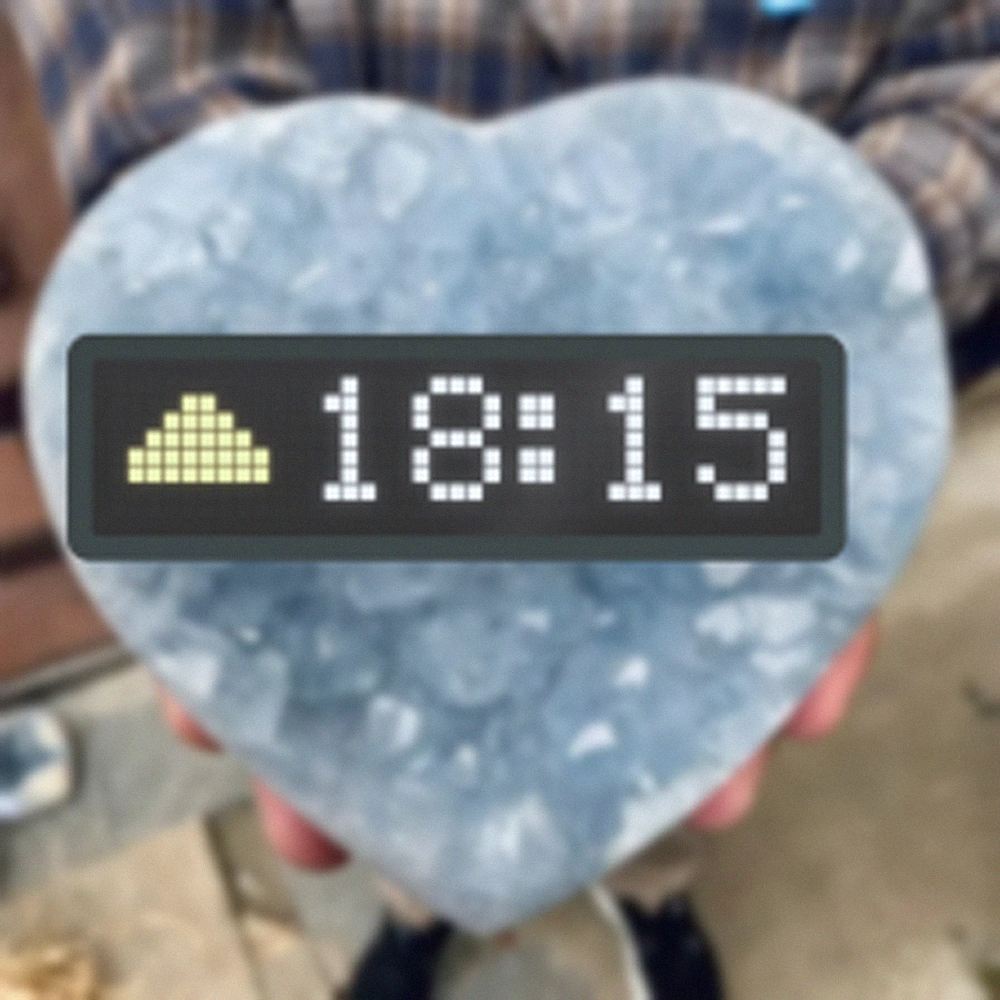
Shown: h=18 m=15
